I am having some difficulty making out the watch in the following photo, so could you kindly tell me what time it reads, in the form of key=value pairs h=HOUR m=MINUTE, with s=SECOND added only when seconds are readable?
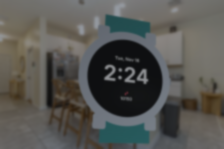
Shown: h=2 m=24
